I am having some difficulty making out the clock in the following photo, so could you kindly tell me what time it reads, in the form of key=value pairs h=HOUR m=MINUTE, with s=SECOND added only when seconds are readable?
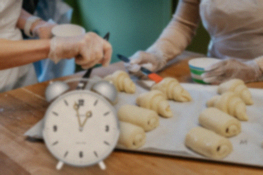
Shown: h=12 m=58
